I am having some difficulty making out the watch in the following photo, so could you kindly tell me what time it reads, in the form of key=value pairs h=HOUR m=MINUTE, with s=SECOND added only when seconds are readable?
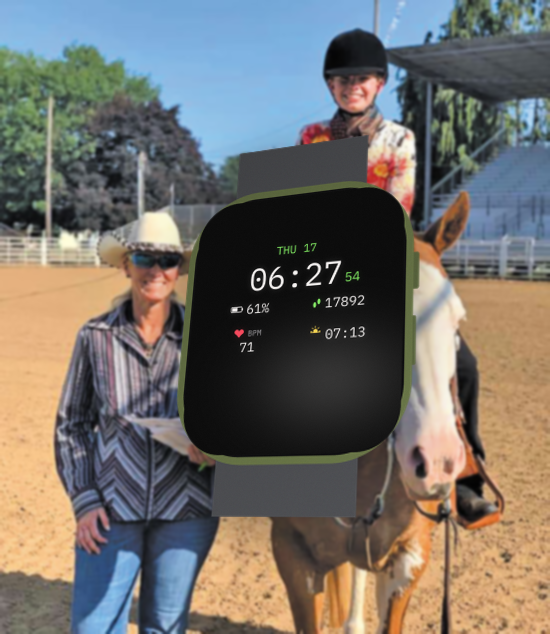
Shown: h=6 m=27 s=54
